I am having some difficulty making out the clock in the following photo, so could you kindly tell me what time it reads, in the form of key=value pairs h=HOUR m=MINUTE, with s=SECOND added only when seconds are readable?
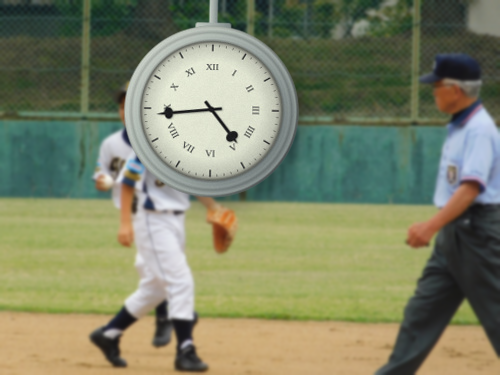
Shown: h=4 m=44
